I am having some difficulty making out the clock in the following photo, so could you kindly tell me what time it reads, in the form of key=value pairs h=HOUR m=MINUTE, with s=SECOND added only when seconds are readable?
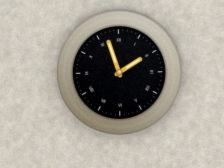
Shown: h=1 m=57
